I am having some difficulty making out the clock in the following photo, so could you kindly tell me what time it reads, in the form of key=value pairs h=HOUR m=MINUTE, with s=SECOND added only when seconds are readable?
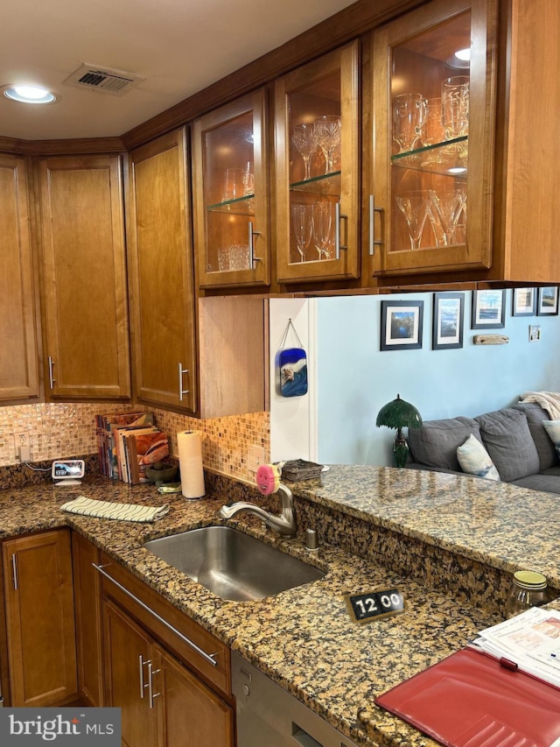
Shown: h=12 m=0
